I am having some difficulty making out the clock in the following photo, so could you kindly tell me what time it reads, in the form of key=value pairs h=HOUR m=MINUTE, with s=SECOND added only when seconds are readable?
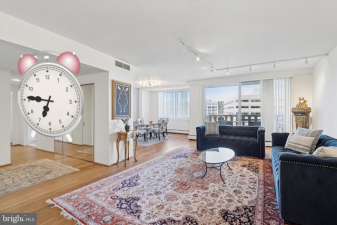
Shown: h=6 m=46
